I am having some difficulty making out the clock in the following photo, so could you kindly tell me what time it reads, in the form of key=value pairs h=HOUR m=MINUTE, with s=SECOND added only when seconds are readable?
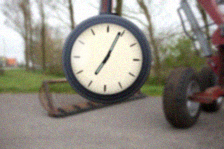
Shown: h=7 m=4
